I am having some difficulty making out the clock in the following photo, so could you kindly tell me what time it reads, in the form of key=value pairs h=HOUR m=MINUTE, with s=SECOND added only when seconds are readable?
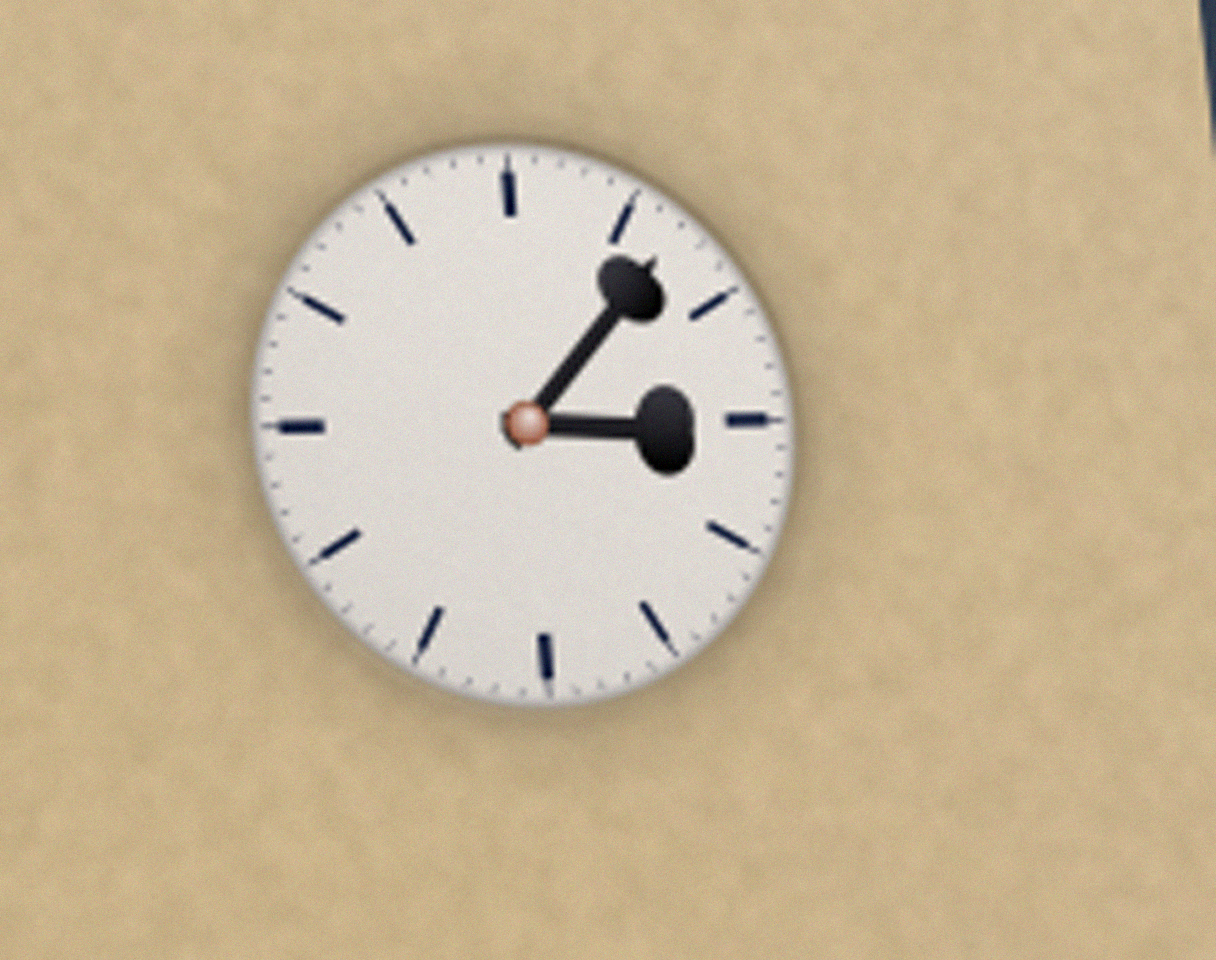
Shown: h=3 m=7
